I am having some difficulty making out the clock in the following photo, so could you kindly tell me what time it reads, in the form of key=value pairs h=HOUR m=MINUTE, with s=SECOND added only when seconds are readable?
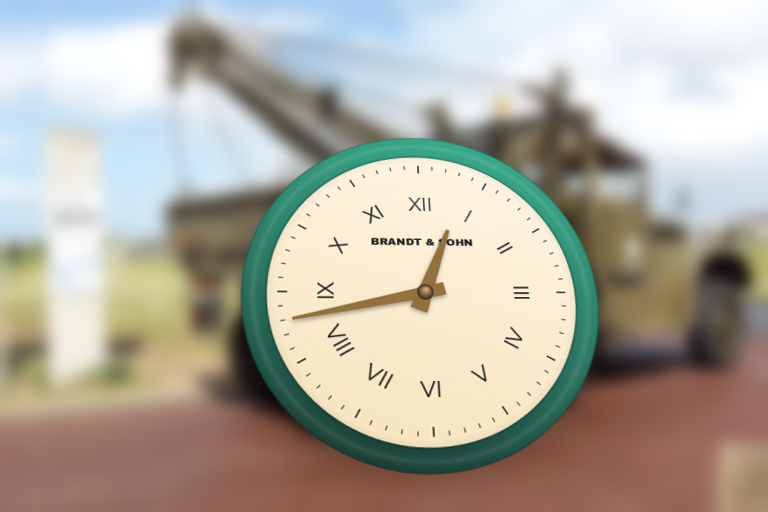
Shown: h=12 m=43
